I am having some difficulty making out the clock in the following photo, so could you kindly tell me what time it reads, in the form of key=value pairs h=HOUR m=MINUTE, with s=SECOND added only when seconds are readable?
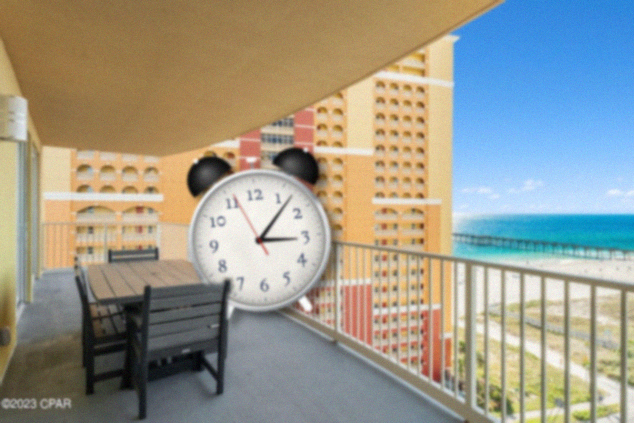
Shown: h=3 m=6 s=56
